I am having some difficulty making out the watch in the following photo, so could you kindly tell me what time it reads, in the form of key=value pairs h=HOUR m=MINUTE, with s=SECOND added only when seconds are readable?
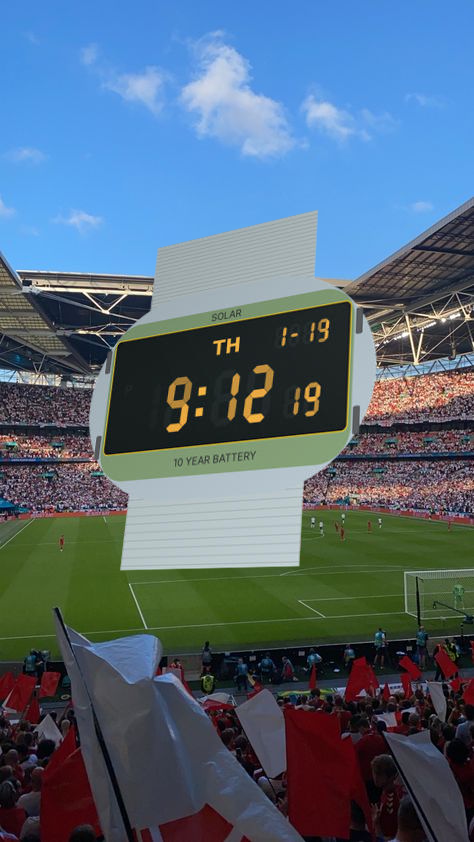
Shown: h=9 m=12 s=19
